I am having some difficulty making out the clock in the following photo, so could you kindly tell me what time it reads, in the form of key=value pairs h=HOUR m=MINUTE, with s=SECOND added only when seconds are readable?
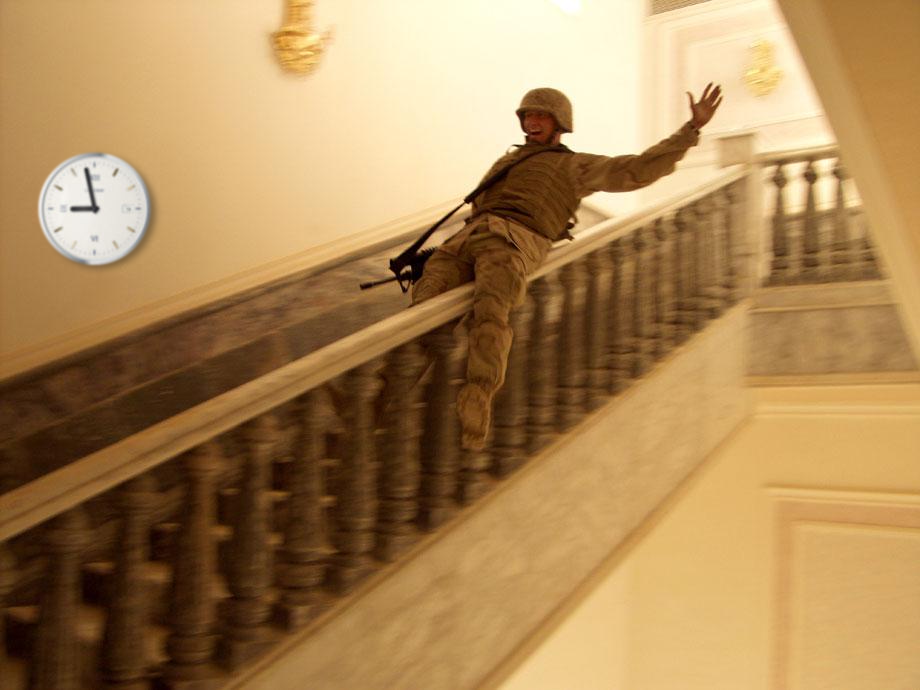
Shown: h=8 m=58
